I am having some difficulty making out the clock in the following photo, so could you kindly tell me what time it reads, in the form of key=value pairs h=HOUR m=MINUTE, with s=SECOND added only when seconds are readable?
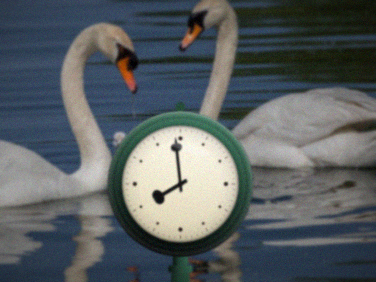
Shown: h=7 m=59
